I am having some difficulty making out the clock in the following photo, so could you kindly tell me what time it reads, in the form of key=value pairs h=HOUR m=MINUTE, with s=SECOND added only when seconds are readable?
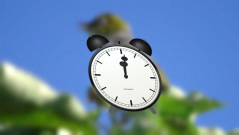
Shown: h=12 m=1
